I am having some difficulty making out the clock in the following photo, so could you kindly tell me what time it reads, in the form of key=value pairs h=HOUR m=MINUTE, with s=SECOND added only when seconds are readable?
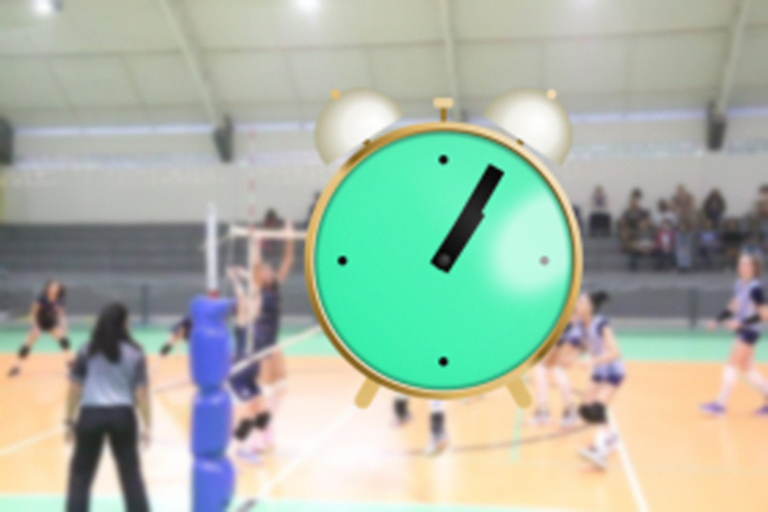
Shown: h=1 m=5
